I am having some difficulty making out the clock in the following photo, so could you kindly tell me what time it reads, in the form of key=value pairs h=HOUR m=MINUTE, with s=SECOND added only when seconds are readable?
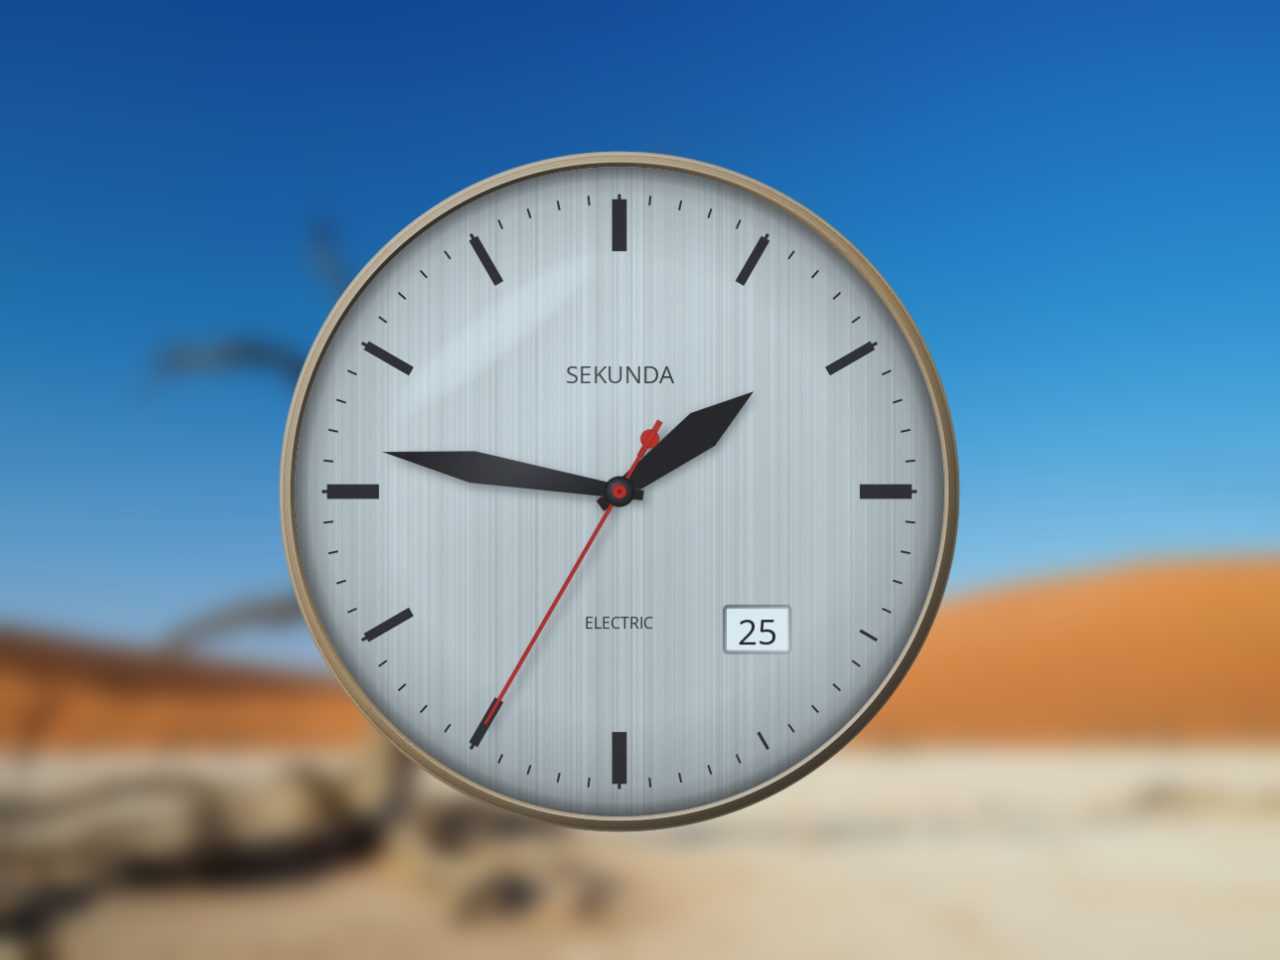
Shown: h=1 m=46 s=35
